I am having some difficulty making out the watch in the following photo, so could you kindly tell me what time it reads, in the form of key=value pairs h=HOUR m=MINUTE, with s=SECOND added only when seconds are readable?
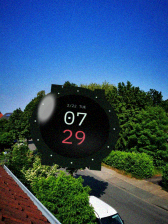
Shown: h=7 m=29
